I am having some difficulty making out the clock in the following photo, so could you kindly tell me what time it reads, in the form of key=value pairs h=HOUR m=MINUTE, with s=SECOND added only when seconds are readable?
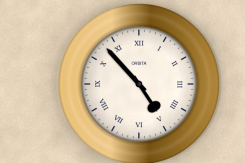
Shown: h=4 m=53
